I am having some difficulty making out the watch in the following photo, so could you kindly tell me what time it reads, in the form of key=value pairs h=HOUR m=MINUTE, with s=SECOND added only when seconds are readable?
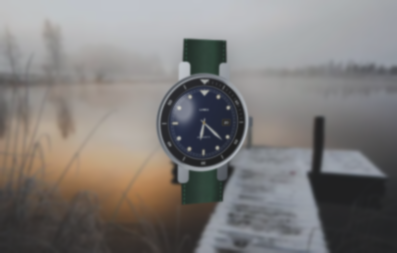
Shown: h=6 m=22
